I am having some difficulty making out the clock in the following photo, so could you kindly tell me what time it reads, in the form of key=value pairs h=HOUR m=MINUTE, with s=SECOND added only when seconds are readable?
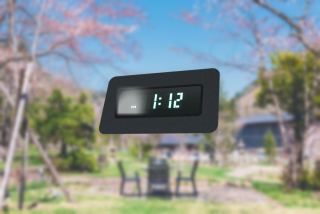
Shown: h=1 m=12
